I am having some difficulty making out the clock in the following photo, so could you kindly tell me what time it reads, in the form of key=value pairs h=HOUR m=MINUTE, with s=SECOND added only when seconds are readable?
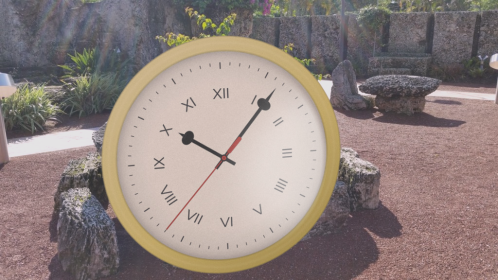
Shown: h=10 m=6 s=37
